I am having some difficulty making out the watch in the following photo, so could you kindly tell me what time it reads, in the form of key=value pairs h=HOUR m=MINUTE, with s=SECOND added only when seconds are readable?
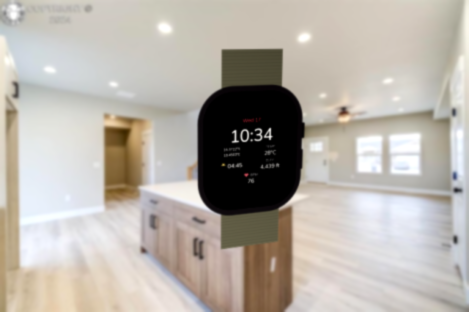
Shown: h=10 m=34
